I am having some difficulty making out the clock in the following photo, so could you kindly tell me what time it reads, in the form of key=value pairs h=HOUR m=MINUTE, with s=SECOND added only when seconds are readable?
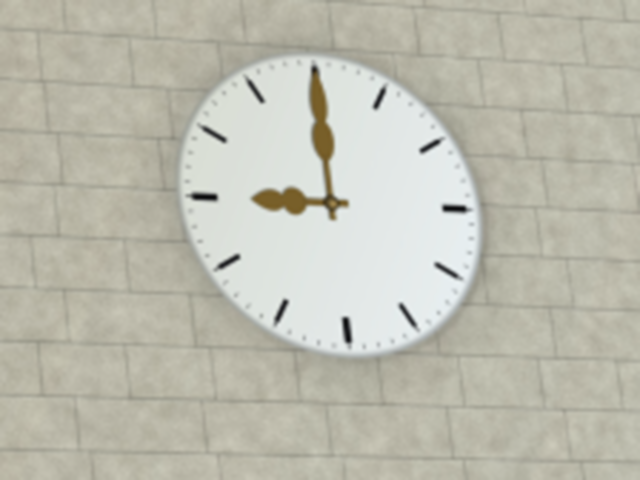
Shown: h=9 m=0
